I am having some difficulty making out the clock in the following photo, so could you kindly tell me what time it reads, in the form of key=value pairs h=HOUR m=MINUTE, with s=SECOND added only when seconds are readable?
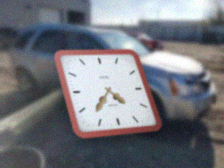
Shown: h=4 m=37
